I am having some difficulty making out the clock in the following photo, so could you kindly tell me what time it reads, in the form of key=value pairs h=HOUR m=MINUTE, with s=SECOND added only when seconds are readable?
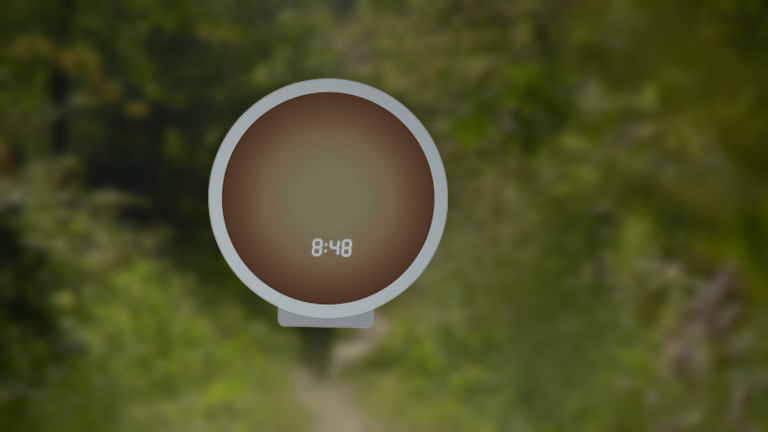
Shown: h=8 m=48
